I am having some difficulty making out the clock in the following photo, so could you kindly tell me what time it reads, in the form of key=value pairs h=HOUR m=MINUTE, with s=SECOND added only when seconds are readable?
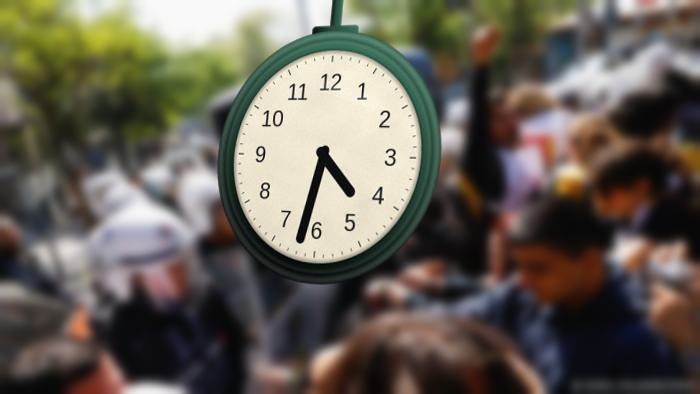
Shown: h=4 m=32
